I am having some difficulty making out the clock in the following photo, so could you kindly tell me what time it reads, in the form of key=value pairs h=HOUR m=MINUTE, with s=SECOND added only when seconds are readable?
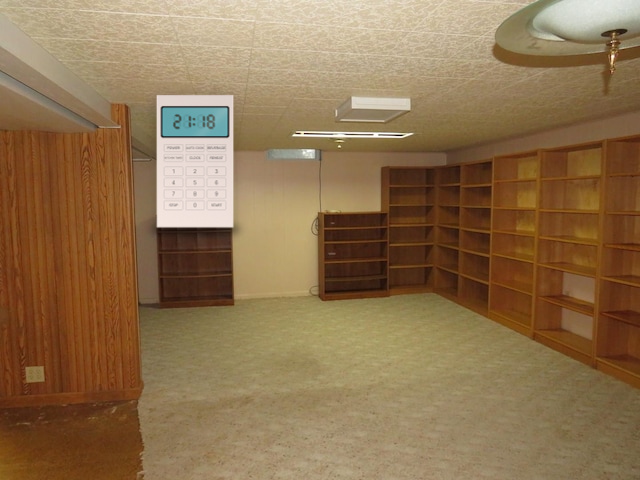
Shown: h=21 m=18
